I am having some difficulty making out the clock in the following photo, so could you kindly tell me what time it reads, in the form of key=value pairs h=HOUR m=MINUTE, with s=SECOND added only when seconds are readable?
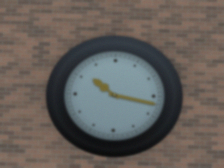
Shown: h=10 m=17
